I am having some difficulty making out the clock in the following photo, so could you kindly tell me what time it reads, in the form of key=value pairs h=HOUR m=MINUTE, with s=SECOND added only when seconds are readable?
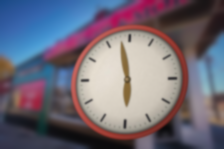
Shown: h=5 m=58
